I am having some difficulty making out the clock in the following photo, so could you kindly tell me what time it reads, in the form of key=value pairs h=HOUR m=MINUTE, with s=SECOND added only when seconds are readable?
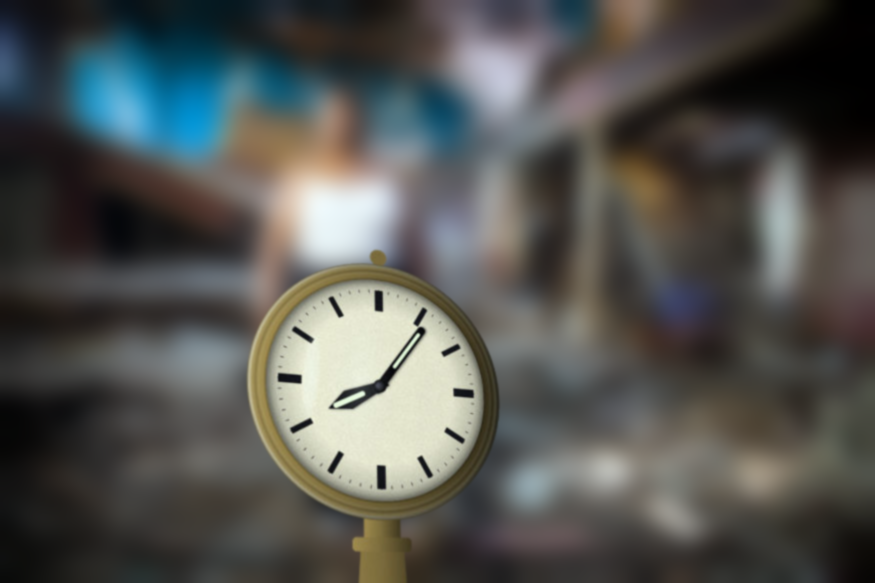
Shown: h=8 m=6
